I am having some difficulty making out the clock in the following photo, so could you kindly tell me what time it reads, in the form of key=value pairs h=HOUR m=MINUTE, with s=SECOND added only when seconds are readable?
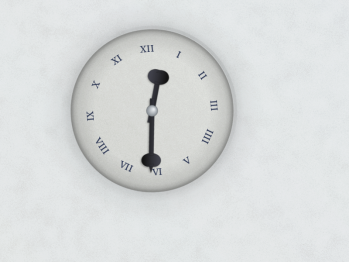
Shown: h=12 m=31
